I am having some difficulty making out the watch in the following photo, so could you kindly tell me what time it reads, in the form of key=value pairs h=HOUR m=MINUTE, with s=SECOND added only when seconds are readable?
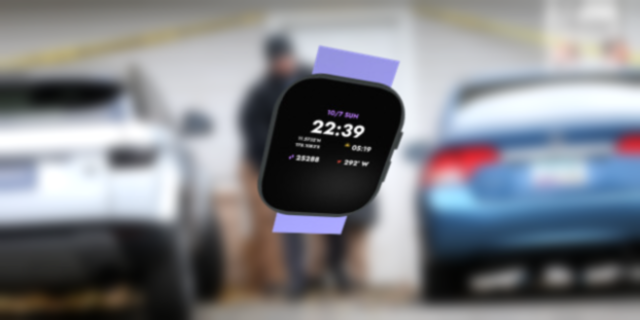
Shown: h=22 m=39
